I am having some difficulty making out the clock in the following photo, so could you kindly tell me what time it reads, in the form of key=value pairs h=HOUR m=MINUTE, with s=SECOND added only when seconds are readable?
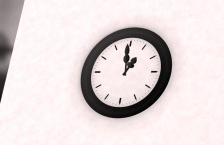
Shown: h=12 m=59
